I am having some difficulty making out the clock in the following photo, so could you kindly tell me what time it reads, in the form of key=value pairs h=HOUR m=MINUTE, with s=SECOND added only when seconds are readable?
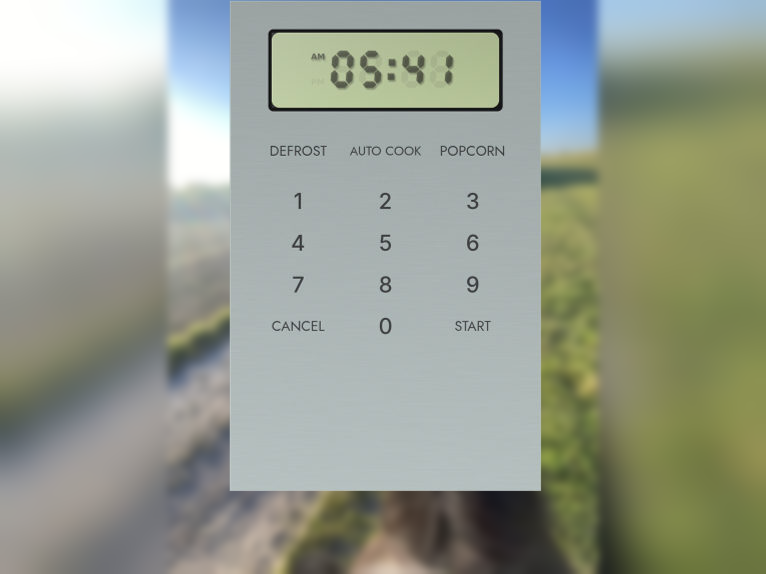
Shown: h=5 m=41
